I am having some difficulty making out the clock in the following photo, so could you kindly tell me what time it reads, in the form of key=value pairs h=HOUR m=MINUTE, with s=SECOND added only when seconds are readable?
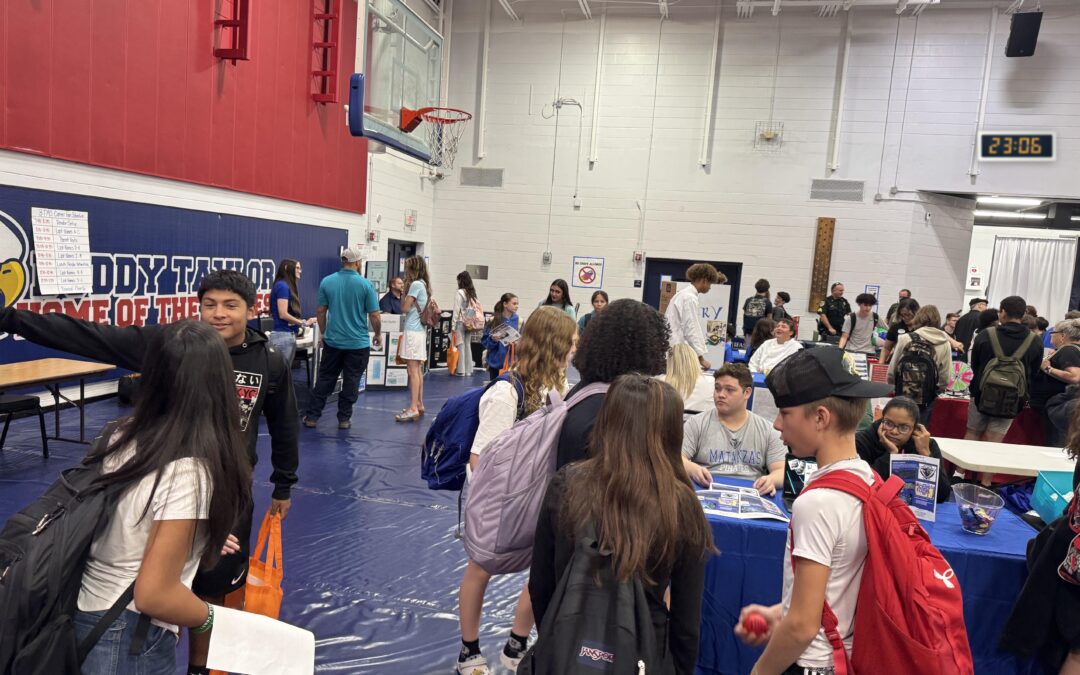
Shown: h=23 m=6
